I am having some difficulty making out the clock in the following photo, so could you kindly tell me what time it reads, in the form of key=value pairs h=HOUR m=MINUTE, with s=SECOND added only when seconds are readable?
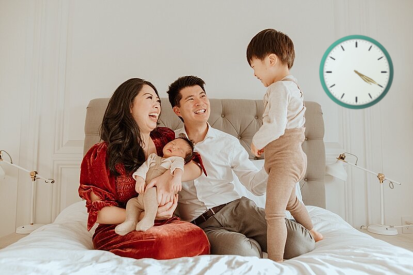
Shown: h=4 m=20
